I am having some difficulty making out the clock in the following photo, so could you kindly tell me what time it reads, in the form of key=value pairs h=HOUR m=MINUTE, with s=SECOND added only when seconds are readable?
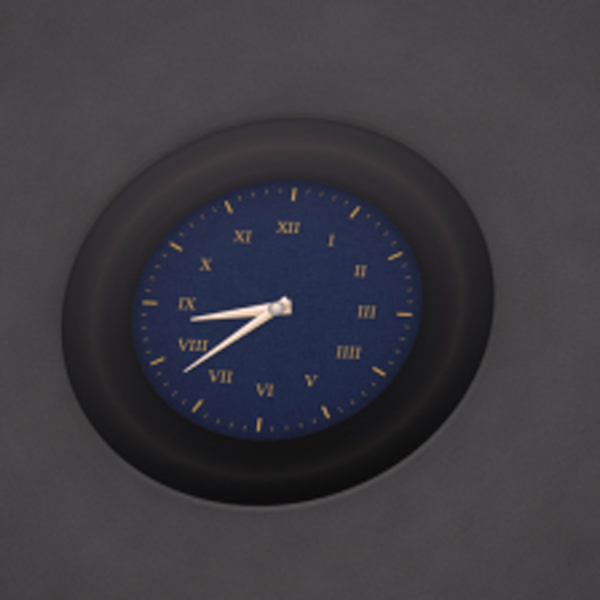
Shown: h=8 m=38
